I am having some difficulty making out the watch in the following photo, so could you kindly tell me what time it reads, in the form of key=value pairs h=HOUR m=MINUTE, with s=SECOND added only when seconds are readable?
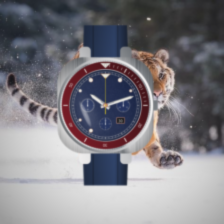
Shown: h=10 m=12
